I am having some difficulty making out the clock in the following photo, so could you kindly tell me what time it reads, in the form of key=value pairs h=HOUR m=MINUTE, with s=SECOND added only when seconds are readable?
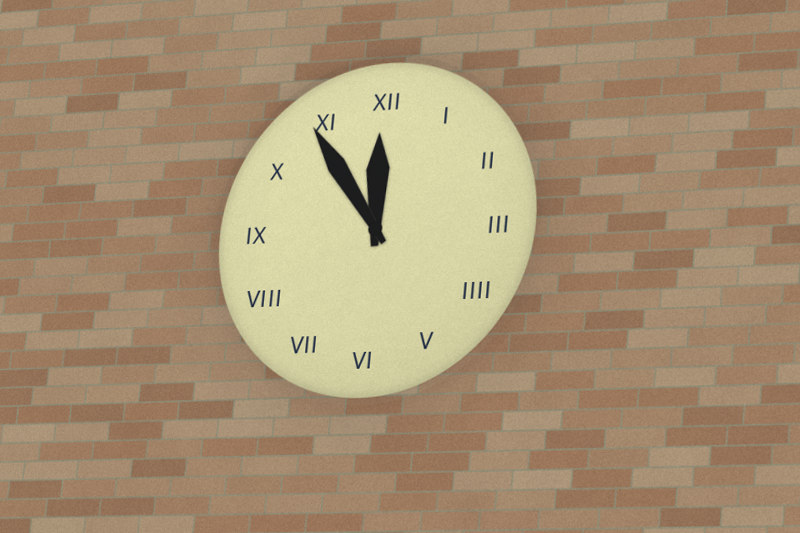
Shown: h=11 m=54
